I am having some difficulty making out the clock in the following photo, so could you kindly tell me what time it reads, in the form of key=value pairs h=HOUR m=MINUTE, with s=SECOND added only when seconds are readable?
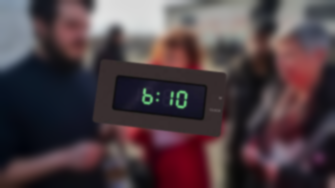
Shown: h=6 m=10
